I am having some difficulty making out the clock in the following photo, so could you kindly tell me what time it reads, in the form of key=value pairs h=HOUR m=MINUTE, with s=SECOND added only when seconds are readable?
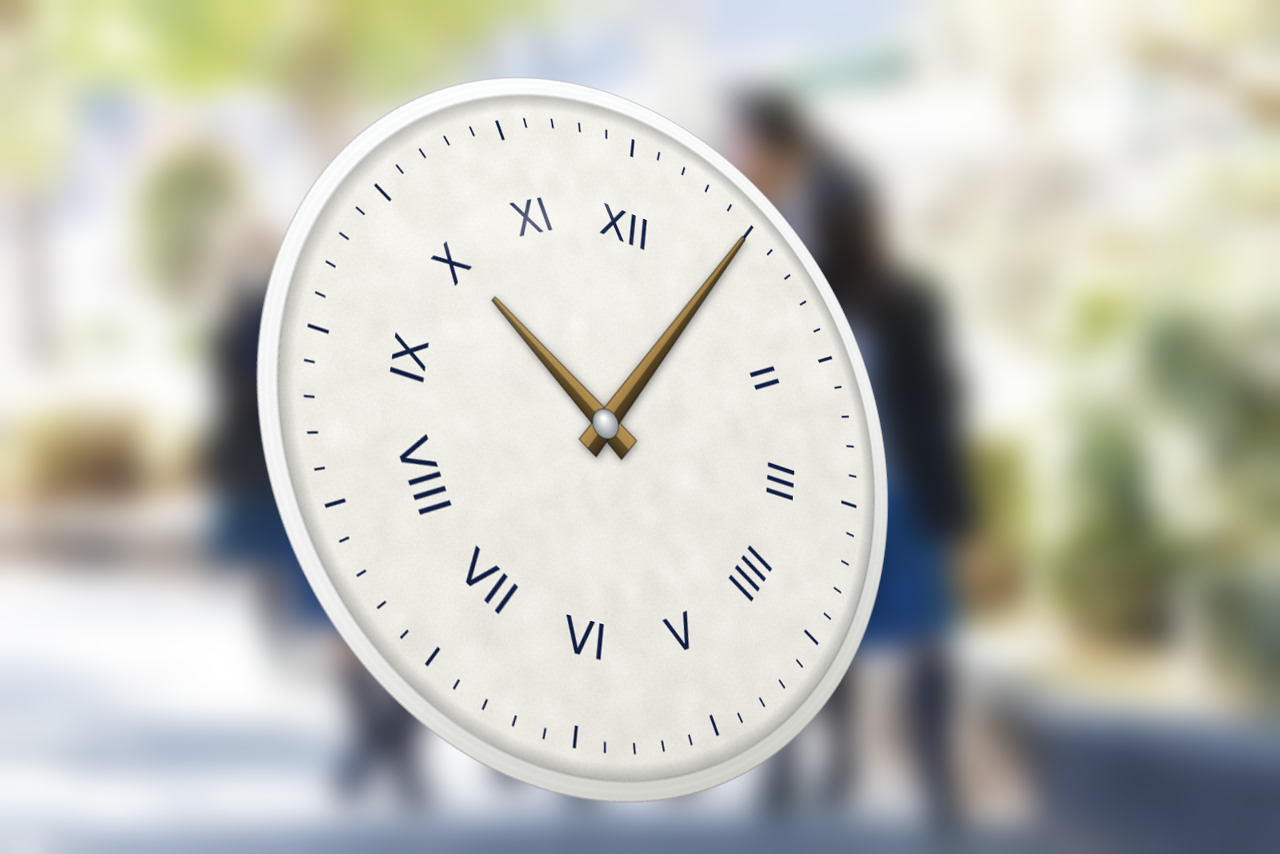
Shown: h=10 m=5
